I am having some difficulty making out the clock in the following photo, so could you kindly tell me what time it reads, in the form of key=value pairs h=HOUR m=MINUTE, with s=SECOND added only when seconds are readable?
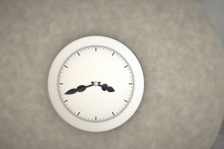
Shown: h=3 m=42
